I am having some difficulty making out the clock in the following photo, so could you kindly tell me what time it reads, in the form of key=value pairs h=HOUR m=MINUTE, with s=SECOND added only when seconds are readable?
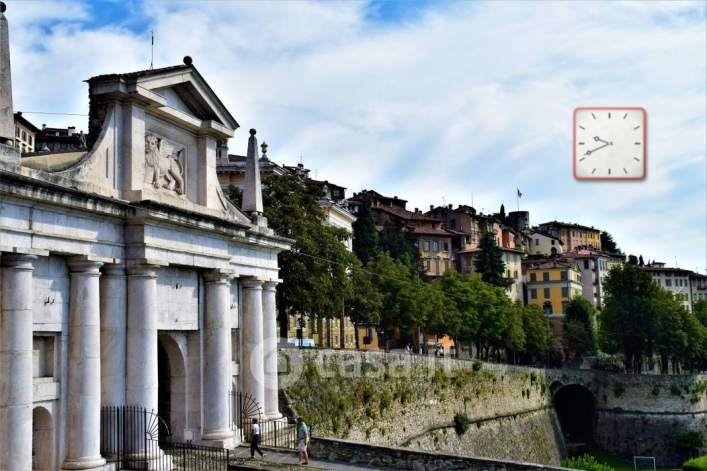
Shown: h=9 m=41
